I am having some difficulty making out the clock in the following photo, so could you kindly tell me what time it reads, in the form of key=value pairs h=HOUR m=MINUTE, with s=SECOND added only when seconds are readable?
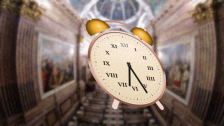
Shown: h=6 m=26
